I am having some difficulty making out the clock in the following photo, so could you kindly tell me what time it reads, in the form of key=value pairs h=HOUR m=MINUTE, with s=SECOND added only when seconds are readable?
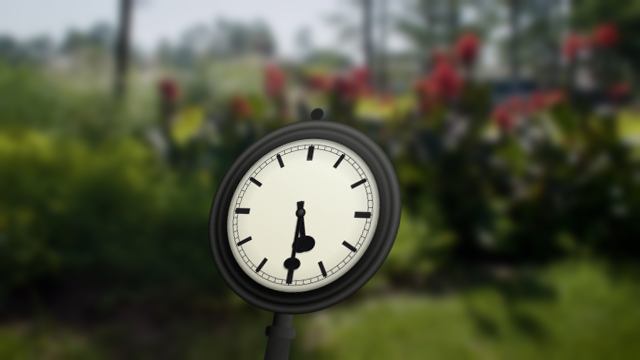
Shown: h=5 m=30
